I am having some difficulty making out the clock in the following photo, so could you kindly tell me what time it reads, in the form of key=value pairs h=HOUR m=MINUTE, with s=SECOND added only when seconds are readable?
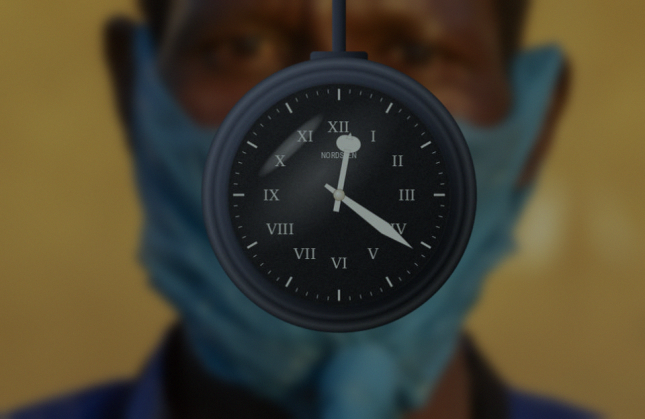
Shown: h=12 m=21
